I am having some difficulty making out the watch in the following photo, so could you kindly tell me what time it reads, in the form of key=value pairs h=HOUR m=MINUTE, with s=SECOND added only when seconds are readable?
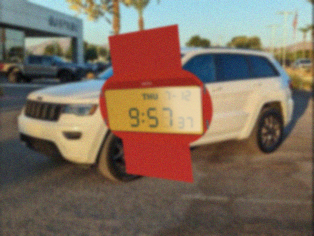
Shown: h=9 m=57
